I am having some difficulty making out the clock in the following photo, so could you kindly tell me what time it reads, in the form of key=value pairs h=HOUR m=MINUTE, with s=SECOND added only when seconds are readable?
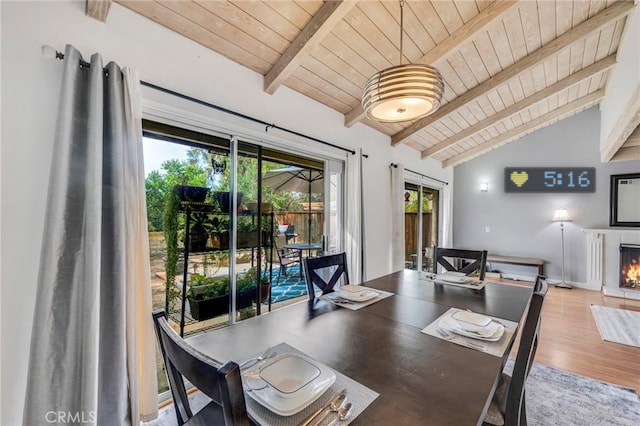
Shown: h=5 m=16
